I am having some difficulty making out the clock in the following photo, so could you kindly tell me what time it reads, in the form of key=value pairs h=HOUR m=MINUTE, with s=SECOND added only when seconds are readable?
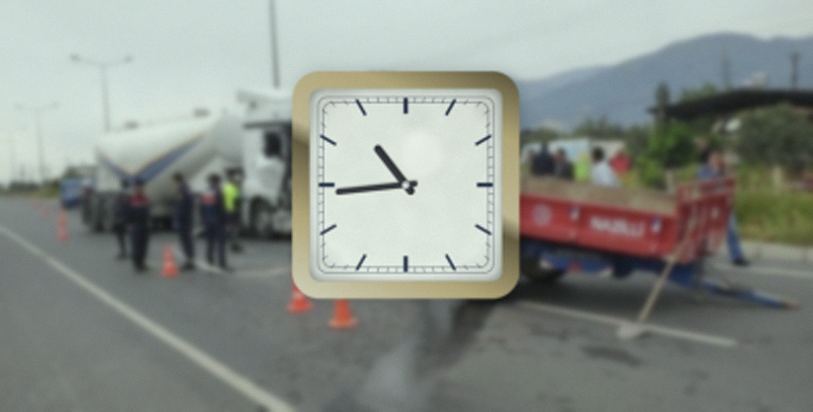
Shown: h=10 m=44
